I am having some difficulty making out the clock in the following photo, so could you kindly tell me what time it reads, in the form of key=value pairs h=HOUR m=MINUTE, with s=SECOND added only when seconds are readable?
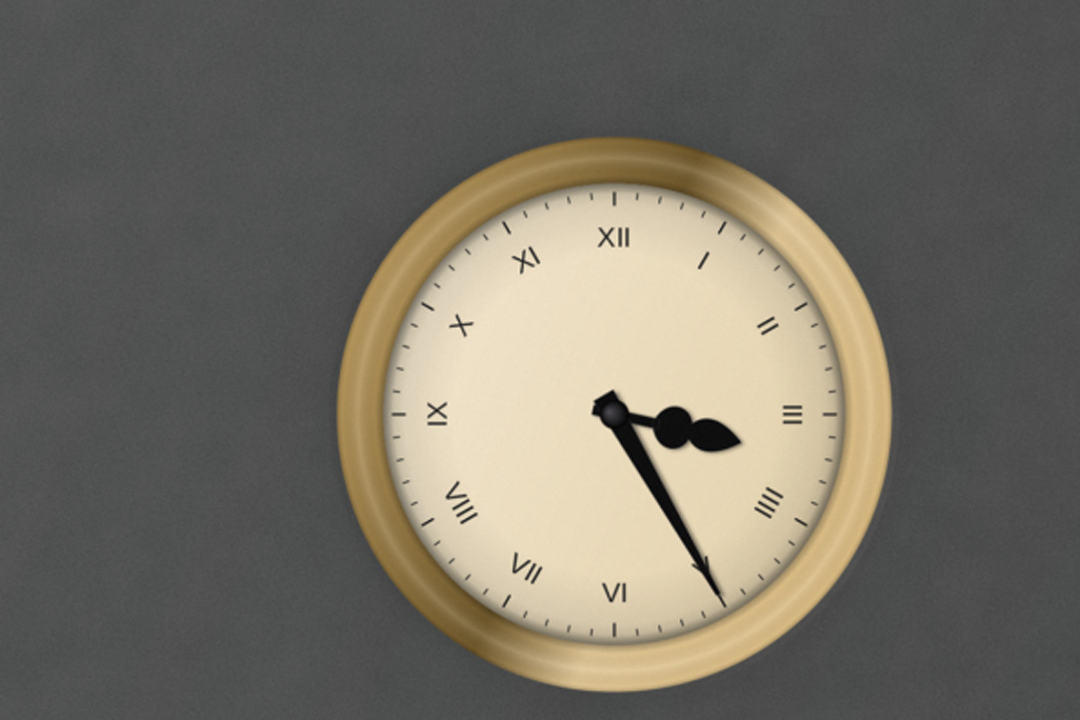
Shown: h=3 m=25
